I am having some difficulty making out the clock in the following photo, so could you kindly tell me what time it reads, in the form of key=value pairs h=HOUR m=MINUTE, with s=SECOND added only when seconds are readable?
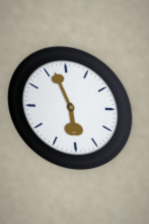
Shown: h=5 m=57
